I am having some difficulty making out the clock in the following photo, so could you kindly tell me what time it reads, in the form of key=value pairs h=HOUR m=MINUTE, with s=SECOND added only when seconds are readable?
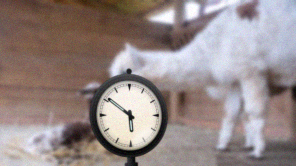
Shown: h=5 m=51
